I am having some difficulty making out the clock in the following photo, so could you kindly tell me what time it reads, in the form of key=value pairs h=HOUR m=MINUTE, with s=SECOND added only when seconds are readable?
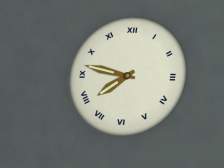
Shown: h=7 m=47
